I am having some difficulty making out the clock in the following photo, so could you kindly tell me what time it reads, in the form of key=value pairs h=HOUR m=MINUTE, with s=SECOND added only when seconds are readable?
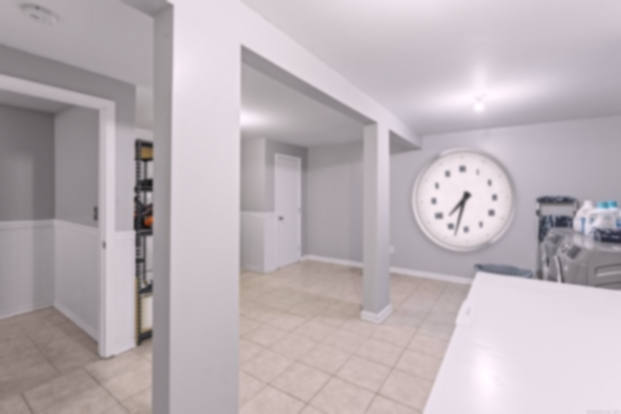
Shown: h=7 m=33
